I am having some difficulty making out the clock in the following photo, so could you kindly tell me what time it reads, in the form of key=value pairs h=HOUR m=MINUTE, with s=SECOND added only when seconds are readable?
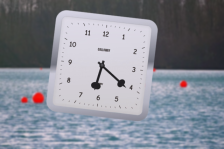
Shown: h=6 m=21
